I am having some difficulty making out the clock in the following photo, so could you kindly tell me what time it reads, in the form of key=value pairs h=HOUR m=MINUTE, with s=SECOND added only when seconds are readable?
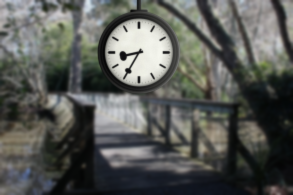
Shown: h=8 m=35
